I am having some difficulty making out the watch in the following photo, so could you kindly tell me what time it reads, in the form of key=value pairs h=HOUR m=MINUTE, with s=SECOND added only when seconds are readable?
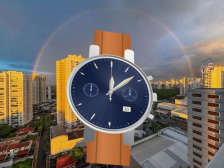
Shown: h=12 m=8
